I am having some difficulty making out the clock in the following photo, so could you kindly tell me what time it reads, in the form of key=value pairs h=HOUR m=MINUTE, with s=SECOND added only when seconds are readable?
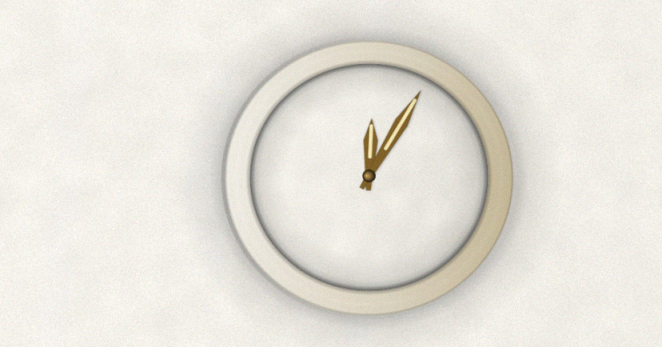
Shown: h=12 m=5
